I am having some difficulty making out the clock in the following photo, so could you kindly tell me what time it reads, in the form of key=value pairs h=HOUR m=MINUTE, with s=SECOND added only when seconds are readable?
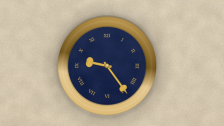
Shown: h=9 m=24
